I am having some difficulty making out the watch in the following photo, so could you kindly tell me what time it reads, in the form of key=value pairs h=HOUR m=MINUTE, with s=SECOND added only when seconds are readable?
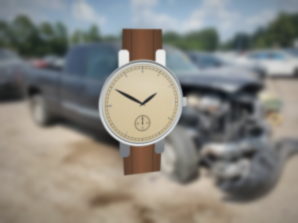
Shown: h=1 m=50
